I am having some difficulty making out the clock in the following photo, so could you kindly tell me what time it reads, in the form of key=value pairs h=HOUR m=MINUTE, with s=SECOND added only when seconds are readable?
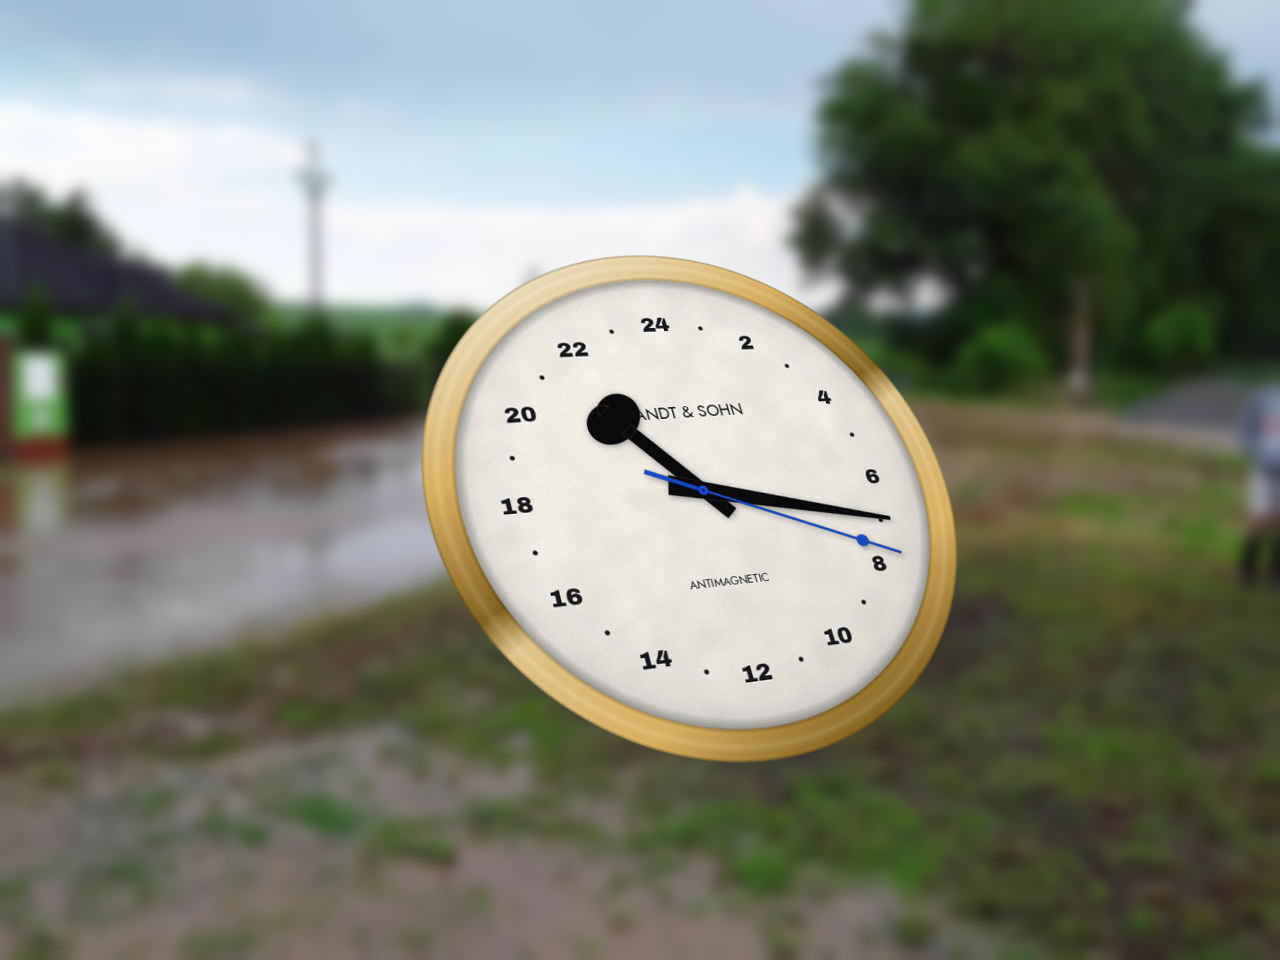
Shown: h=21 m=17 s=19
